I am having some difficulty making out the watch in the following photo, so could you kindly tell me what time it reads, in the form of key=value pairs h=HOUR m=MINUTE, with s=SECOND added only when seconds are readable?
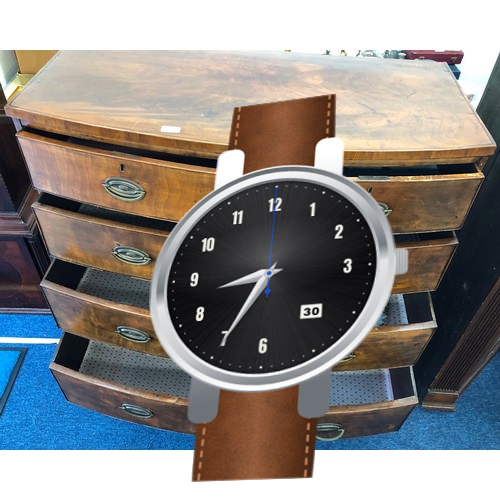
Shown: h=8 m=35 s=0
